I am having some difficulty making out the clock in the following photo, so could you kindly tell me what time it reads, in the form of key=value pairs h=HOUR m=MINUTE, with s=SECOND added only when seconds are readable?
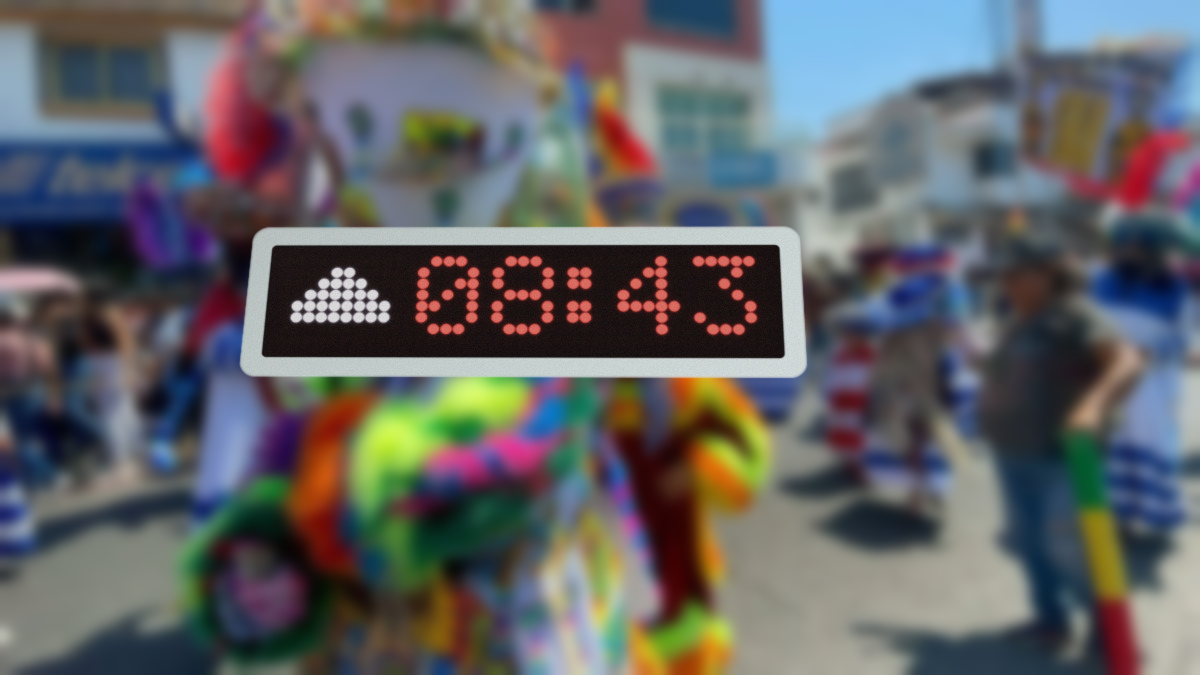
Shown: h=8 m=43
